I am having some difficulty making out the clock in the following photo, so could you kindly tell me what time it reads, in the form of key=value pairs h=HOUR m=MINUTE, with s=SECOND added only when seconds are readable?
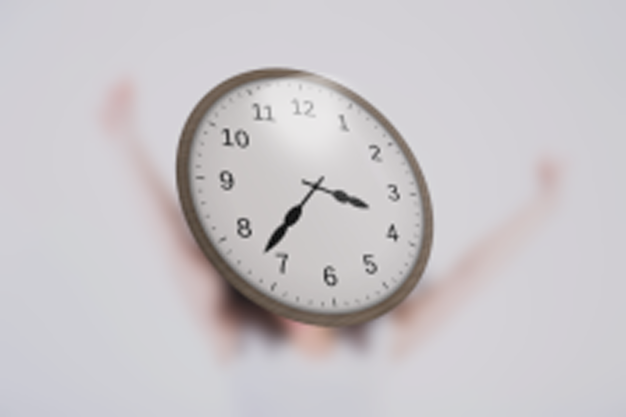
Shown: h=3 m=37
